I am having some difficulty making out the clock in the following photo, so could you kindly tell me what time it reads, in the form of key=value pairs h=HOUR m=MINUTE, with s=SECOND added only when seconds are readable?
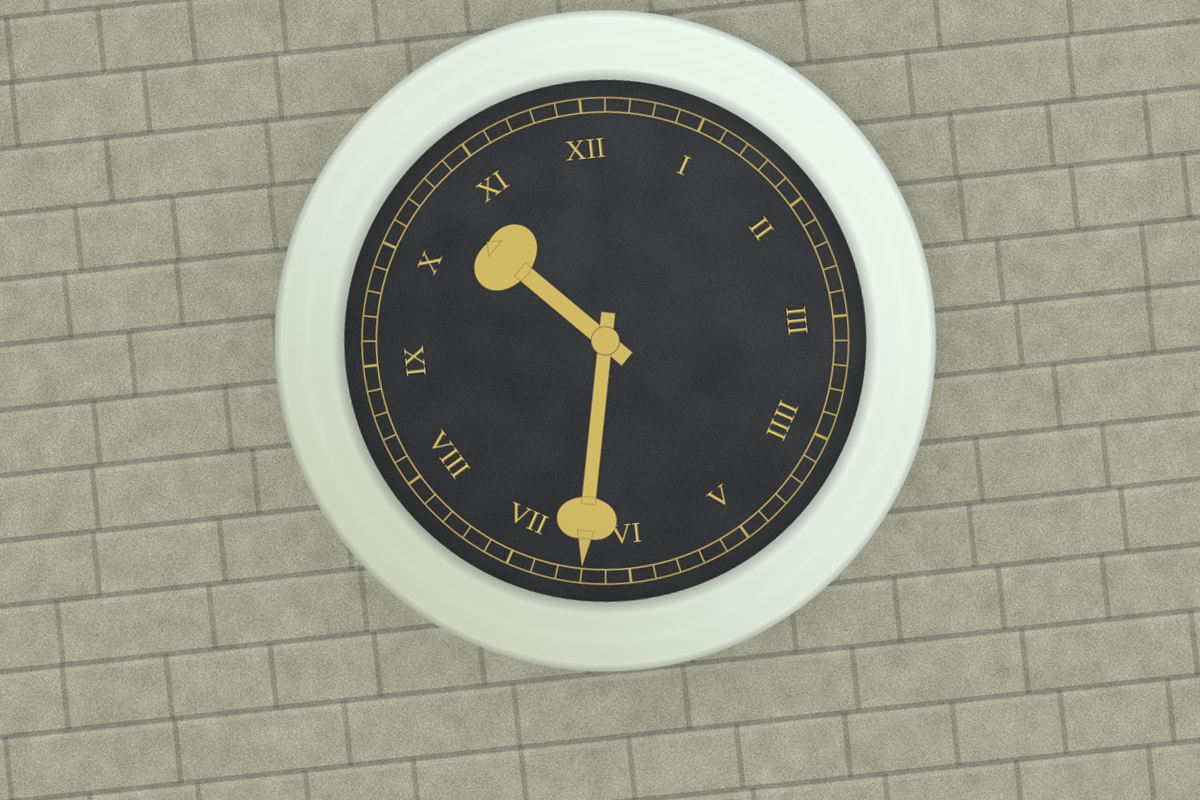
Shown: h=10 m=32
